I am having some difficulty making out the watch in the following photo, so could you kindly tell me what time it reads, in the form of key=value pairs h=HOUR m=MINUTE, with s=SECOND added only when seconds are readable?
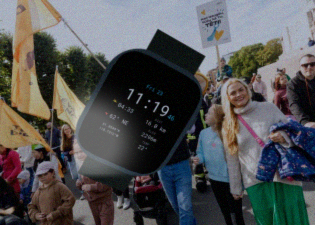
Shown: h=11 m=19
